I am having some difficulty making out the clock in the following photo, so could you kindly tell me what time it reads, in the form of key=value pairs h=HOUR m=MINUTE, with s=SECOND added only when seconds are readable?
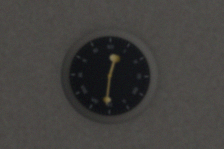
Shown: h=12 m=31
